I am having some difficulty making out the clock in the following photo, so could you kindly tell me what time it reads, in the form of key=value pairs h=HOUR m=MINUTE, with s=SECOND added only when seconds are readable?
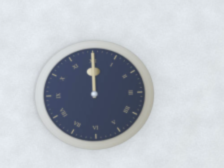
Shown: h=12 m=0
